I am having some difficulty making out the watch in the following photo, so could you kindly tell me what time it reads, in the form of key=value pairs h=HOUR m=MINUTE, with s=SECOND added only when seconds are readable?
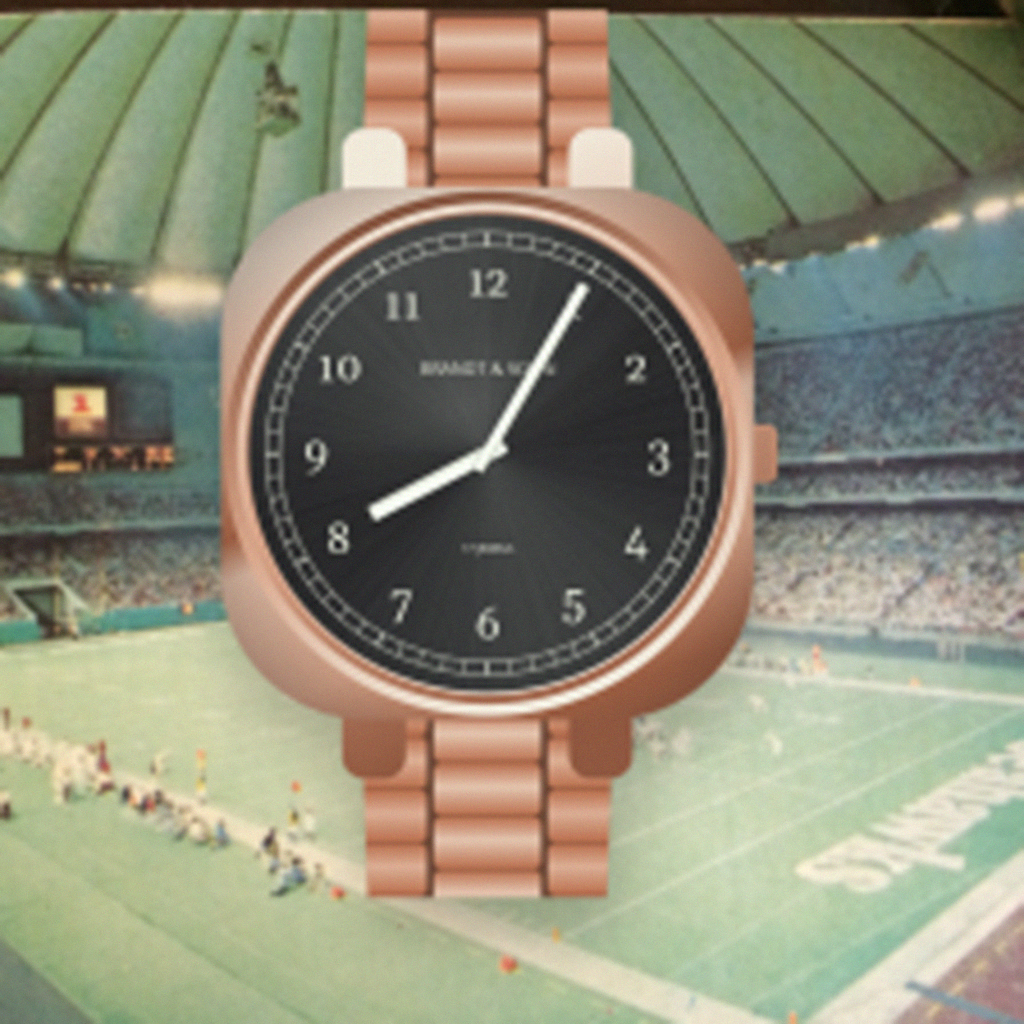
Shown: h=8 m=5
